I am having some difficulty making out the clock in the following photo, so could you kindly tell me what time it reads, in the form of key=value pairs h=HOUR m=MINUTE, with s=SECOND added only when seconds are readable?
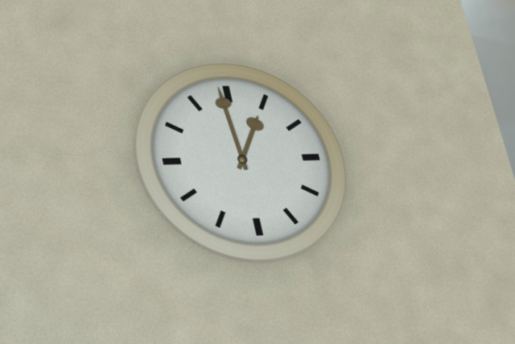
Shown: h=12 m=59
